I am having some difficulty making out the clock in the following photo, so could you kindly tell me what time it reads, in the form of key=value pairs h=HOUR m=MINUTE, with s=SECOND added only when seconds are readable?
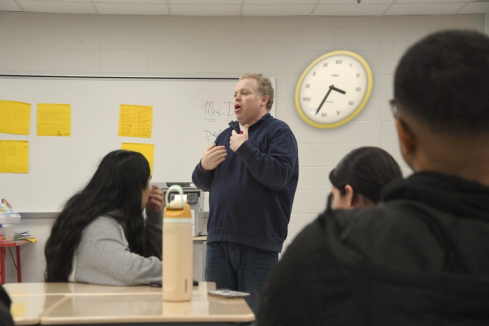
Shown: h=3 m=33
